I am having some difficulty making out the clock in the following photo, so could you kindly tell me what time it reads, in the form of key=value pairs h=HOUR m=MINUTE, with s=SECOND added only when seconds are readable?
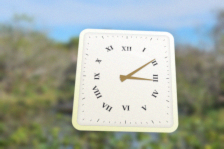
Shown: h=3 m=9
